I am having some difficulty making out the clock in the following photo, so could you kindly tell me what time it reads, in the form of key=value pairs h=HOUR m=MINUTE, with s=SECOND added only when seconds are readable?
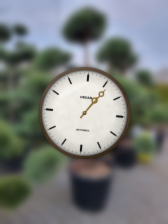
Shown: h=1 m=6
